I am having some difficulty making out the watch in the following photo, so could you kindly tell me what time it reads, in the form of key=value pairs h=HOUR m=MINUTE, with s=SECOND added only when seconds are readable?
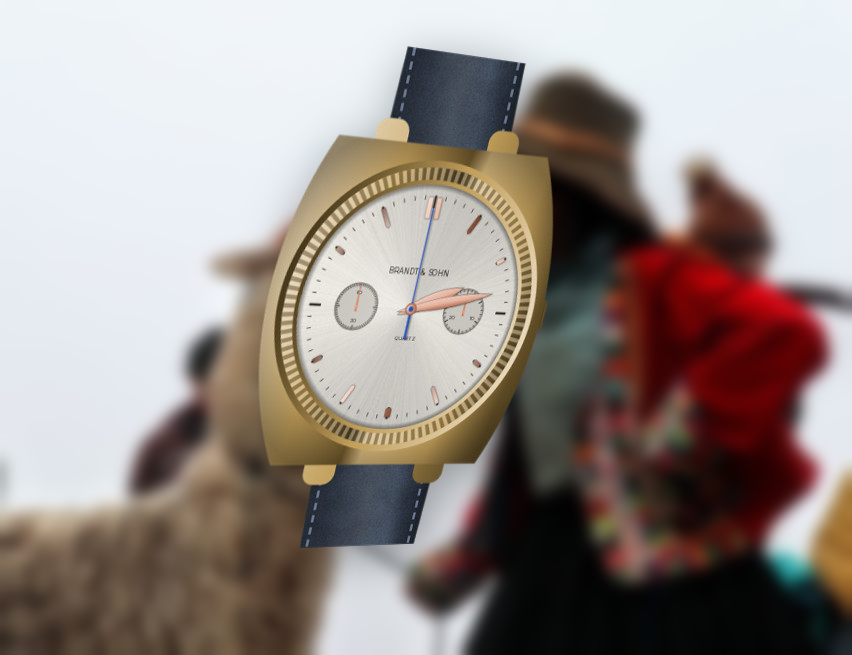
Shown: h=2 m=13
